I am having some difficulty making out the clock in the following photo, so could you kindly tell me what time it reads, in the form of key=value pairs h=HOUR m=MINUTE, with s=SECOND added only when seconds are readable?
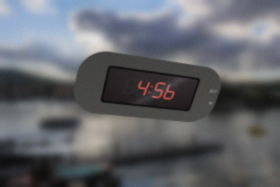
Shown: h=4 m=56
